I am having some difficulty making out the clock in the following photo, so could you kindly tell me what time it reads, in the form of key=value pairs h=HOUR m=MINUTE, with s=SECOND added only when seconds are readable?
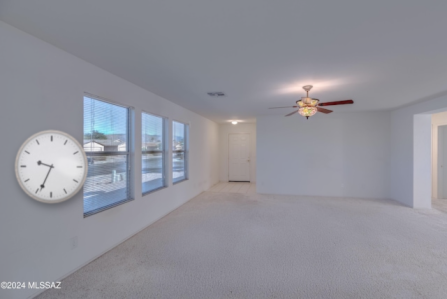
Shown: h=9 m=34
